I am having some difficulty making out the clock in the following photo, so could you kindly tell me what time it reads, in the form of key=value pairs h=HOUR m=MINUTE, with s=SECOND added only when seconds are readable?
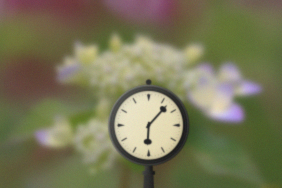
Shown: h=6 m=7
